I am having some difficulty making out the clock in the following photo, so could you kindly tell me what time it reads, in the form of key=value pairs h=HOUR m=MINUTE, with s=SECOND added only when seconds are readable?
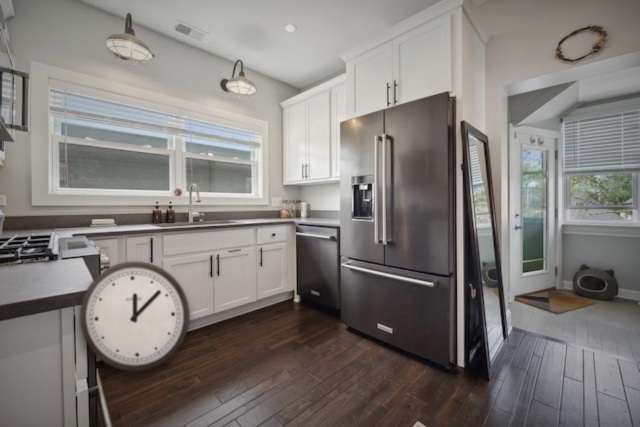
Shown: h=12 m=8
